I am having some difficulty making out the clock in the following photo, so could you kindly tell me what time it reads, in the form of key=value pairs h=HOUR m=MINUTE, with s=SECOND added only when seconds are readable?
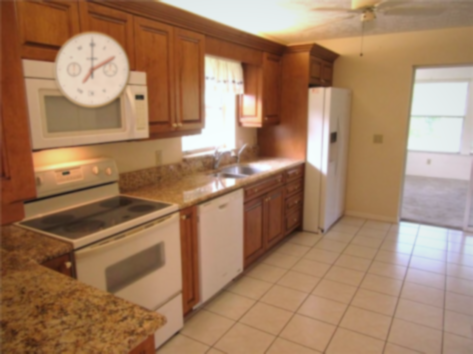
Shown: h=7 m=10
